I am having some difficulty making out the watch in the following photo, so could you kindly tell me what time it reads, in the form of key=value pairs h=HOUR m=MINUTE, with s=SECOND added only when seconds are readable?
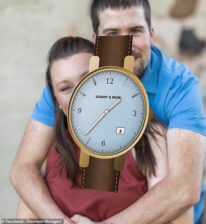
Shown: h=1 m=37
